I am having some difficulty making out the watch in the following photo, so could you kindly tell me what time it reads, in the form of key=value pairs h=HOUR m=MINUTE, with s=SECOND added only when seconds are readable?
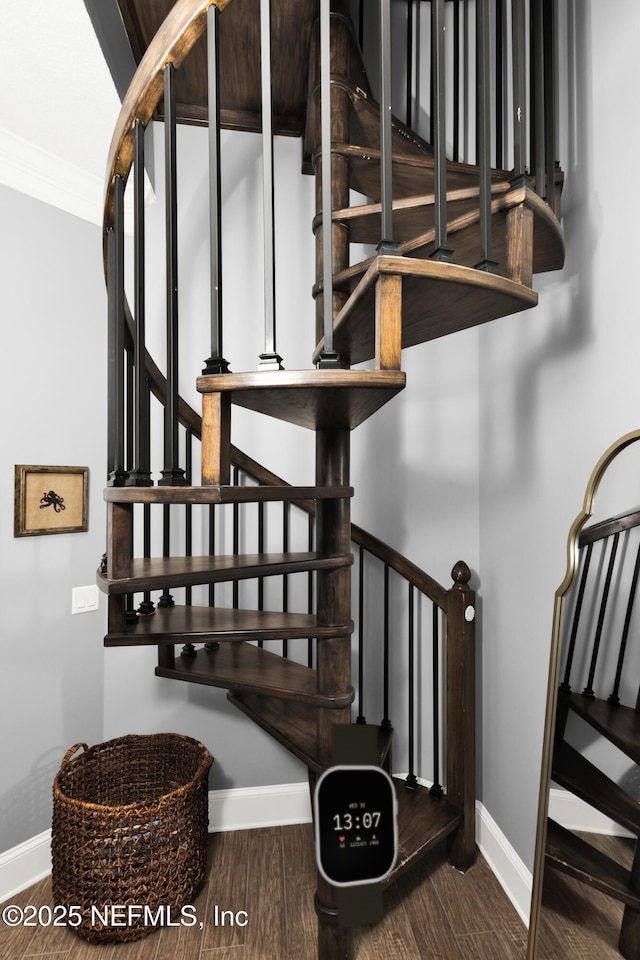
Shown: h=13 m=7
